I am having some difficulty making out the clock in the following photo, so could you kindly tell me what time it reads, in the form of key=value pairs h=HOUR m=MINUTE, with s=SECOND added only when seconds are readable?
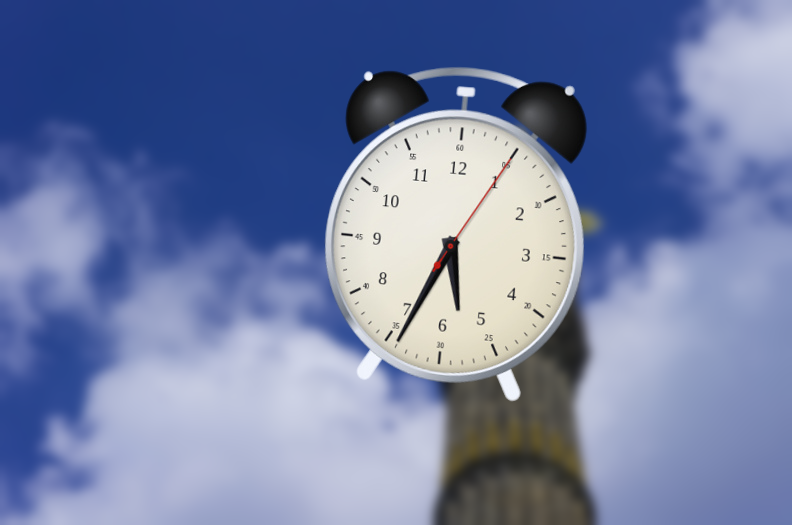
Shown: h=5 m=34 s=5
